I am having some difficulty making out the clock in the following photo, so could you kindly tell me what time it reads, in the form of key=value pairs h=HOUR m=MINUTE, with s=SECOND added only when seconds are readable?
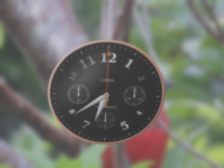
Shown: h=6 m=39
